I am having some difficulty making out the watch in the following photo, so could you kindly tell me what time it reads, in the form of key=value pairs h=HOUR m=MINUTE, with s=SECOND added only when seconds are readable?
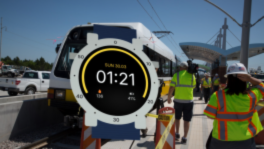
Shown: h=1 m=21
